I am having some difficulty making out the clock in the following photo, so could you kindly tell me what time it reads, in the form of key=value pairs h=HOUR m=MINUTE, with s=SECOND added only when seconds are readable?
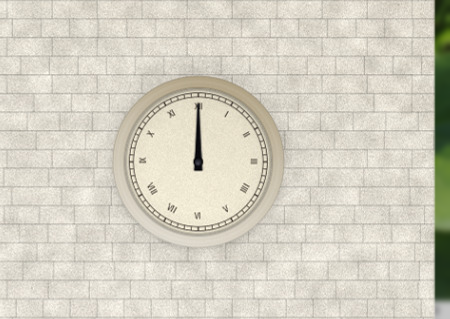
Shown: h=12 m=0
